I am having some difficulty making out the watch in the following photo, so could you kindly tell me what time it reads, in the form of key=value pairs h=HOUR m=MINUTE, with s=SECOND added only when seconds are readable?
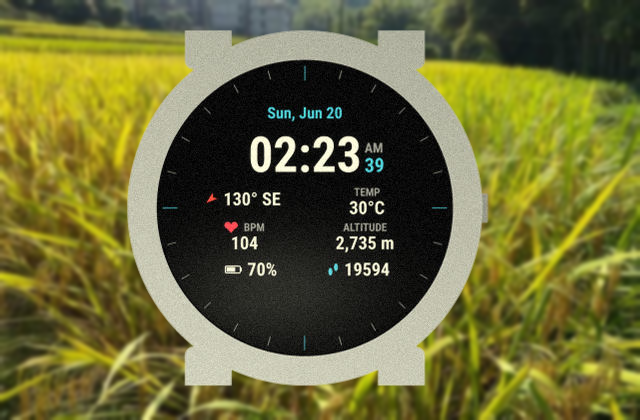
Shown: h=2 m=23 s=39
